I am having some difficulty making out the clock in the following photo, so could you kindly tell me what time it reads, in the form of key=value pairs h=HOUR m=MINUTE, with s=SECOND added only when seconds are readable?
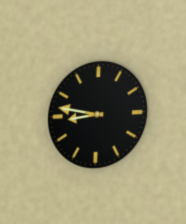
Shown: h=8 m=47
